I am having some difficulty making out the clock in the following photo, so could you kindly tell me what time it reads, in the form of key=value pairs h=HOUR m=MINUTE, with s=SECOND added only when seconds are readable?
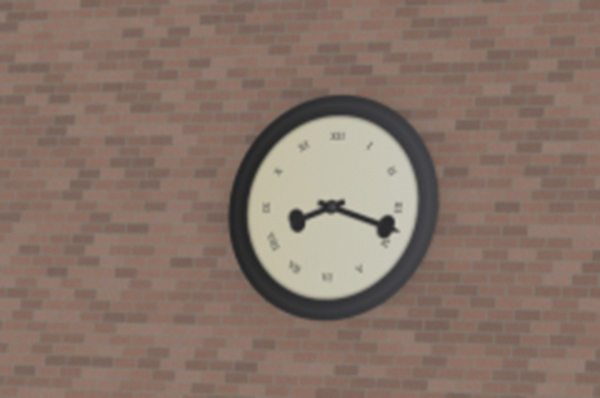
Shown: h=8 m=18
